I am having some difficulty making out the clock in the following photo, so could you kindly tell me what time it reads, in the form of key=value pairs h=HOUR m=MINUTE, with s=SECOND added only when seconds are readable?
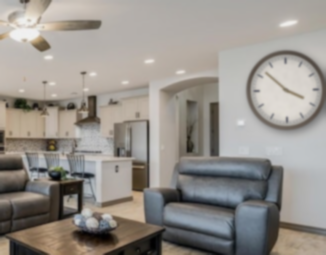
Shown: h=3 m=52
